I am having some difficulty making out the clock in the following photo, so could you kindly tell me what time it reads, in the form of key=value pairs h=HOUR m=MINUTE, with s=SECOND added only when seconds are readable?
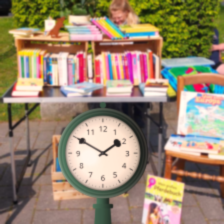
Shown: h=1 m=50
